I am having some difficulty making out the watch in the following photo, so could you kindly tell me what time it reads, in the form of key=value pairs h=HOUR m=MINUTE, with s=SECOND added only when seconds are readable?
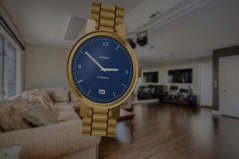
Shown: h=2 m=51
